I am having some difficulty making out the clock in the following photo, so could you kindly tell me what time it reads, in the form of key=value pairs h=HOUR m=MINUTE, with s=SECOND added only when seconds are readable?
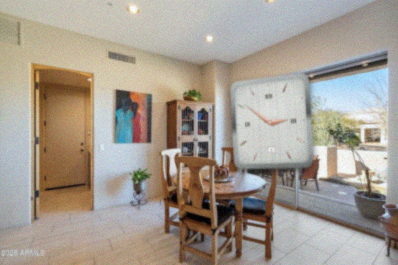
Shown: h=2 m=51
